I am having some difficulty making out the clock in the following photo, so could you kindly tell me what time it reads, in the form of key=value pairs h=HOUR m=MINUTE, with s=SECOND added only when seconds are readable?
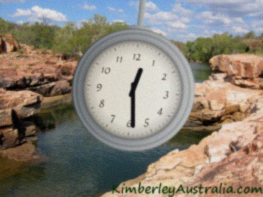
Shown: h=12 m=29
